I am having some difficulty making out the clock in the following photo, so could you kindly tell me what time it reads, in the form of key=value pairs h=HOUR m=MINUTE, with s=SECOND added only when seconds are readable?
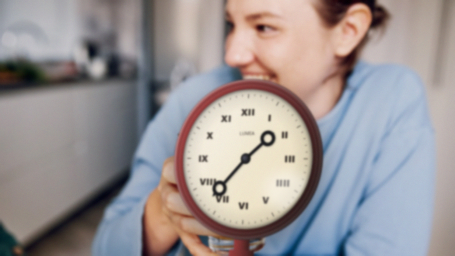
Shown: h=1 m=37
